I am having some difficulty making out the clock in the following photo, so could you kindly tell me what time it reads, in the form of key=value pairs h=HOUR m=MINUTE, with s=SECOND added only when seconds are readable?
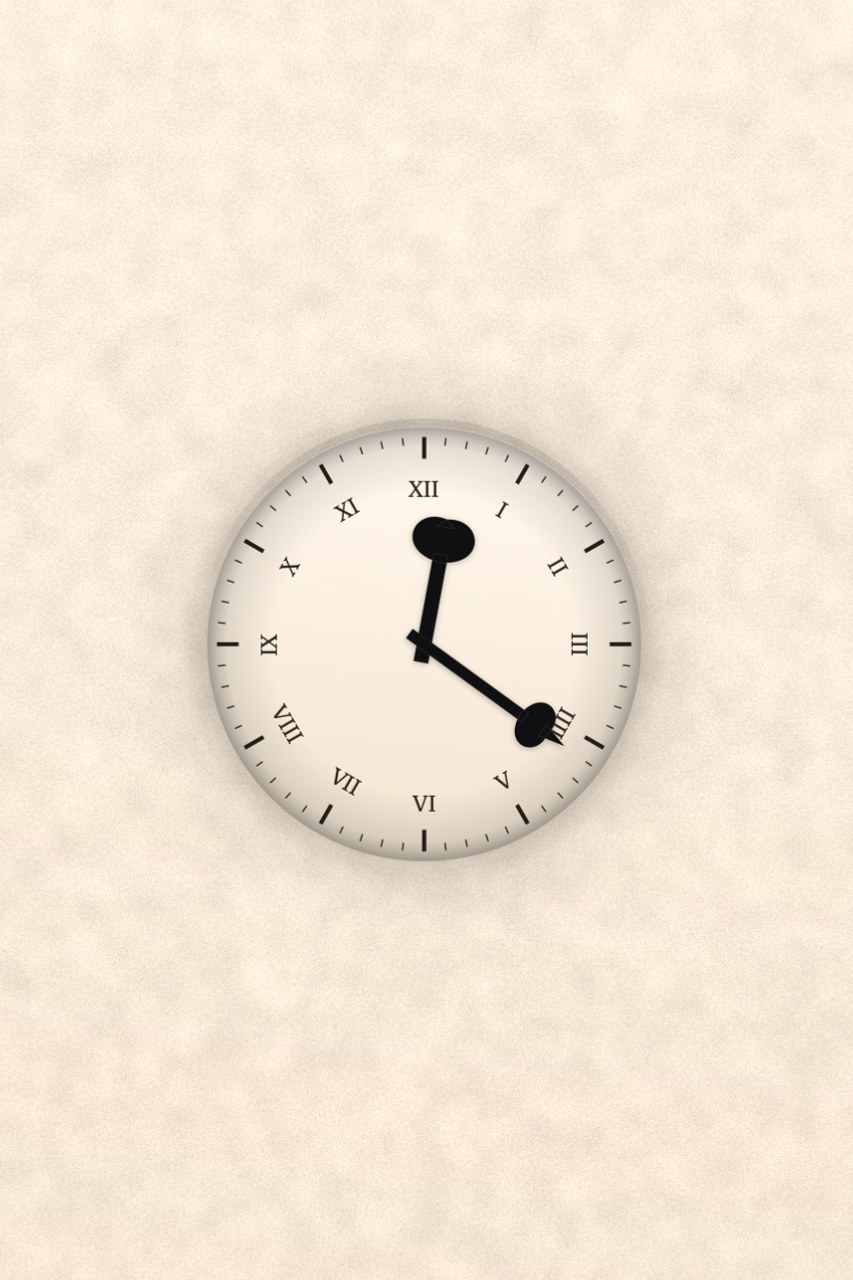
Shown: h=12 m=21
